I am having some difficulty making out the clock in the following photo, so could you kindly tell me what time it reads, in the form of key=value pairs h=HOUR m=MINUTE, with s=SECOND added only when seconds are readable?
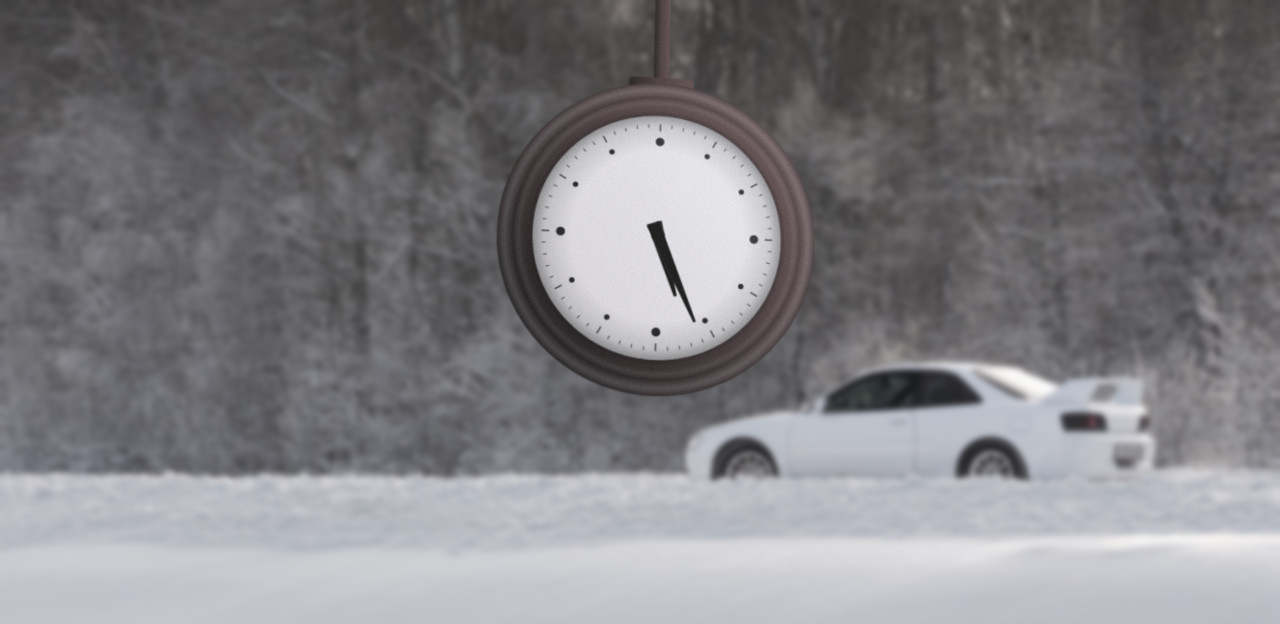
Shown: h=5 m=26
